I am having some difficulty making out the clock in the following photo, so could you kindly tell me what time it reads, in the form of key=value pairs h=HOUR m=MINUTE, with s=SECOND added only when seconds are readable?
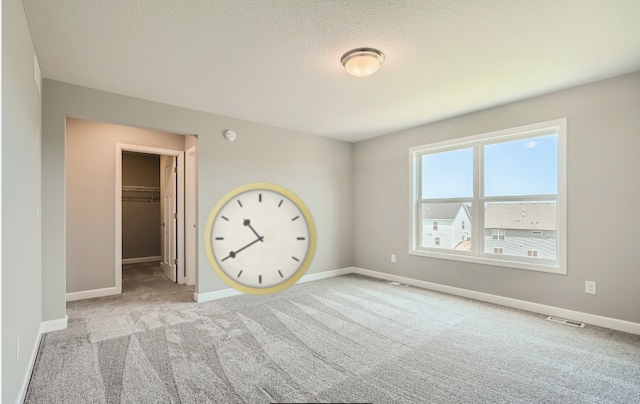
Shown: h=10 m=40
